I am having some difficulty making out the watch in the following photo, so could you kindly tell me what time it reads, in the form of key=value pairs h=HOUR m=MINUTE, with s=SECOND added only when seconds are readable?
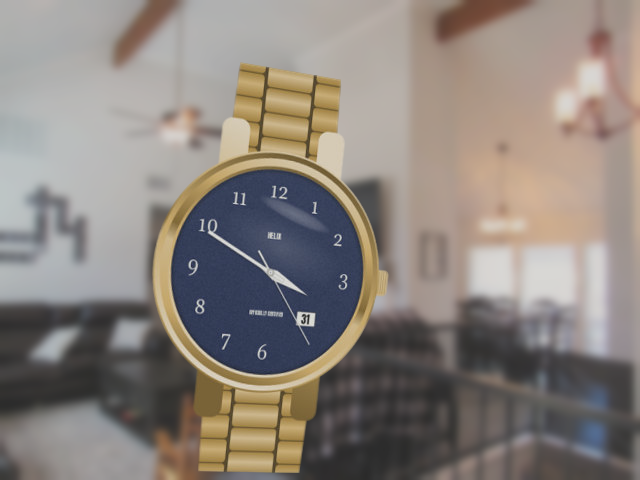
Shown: h=3 m=49 s=24
